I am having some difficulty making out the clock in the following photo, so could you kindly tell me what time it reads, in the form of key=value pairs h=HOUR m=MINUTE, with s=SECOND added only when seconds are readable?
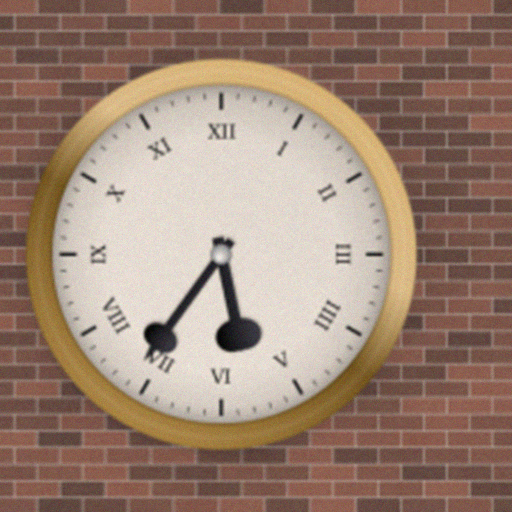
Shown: h=5 m=36
